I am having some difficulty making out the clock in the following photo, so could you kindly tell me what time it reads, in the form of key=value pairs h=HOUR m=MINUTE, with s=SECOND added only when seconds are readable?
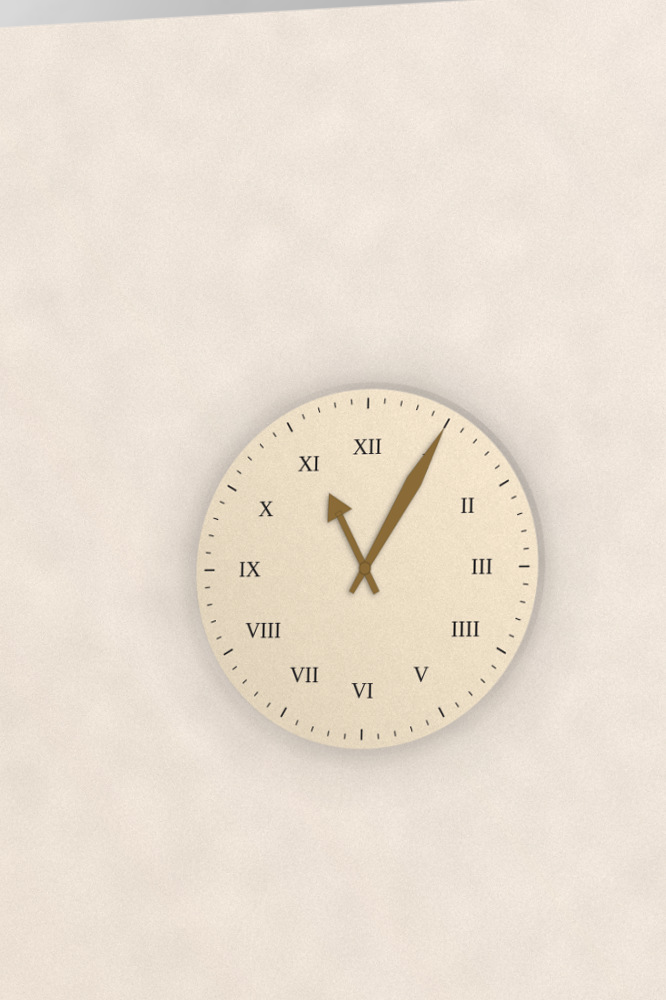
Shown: h=11 m=5
